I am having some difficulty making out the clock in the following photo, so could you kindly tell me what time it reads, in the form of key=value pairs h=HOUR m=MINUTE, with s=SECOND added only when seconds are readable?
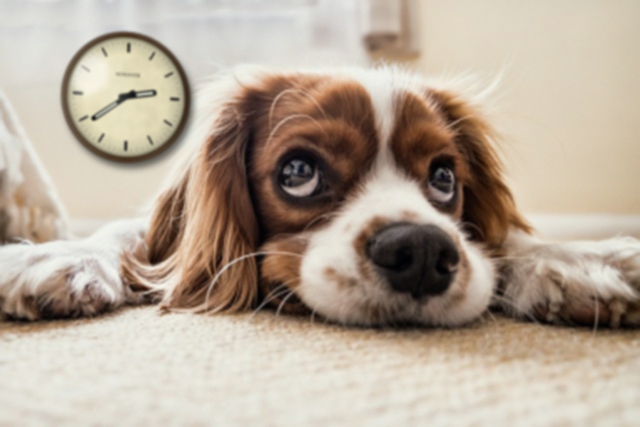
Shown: h=2 m=39
